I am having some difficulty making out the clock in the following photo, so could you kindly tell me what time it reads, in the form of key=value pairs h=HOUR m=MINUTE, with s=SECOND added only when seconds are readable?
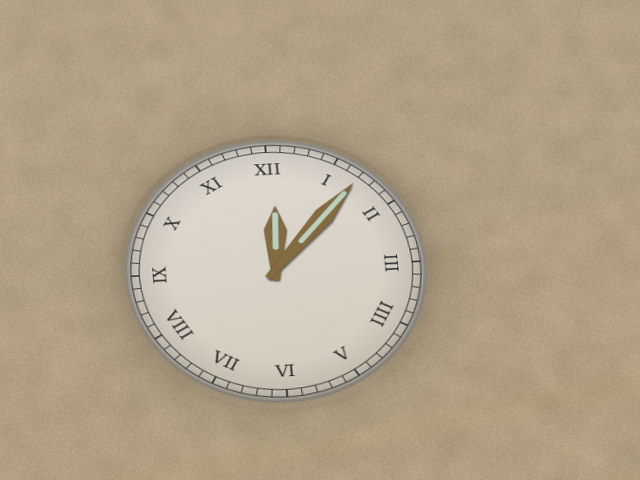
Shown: h=12 m=7
